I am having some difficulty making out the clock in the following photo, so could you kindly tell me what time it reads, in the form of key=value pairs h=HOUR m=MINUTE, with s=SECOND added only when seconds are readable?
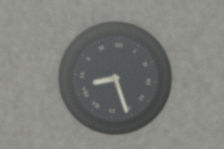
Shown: h=8 m=26
